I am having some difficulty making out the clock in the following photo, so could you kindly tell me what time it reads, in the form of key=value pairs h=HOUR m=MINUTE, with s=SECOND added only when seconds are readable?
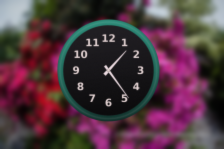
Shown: h=1 m=24
